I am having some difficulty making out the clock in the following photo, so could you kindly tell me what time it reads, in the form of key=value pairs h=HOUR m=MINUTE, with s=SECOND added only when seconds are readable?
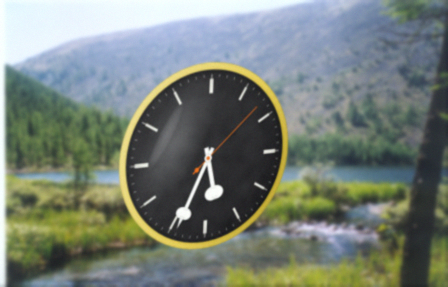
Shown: h=5 m=34 s=8
